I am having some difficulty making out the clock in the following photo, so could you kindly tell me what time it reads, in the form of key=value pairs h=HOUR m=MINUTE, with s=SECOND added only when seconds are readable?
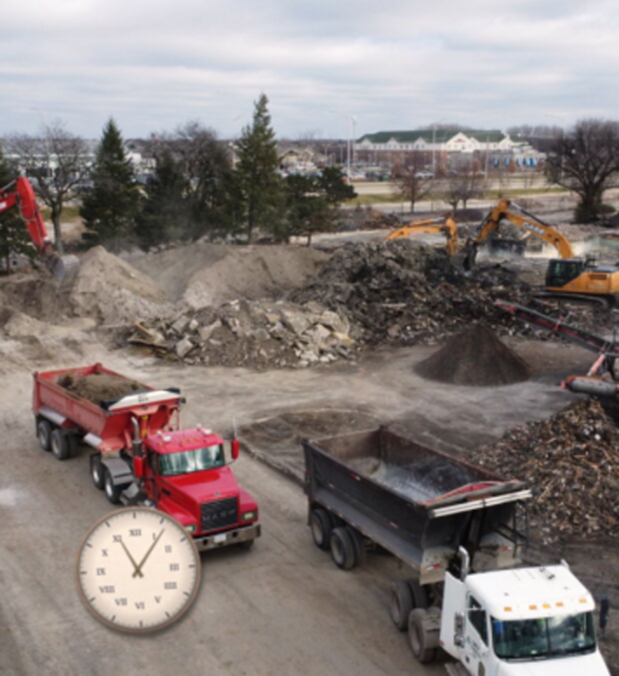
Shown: h=11 m=6
